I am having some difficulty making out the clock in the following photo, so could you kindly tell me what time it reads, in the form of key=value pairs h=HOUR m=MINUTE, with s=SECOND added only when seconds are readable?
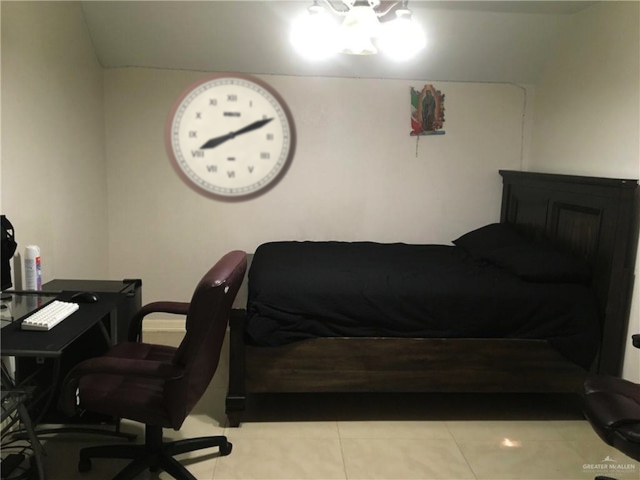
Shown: h=8 m=11
